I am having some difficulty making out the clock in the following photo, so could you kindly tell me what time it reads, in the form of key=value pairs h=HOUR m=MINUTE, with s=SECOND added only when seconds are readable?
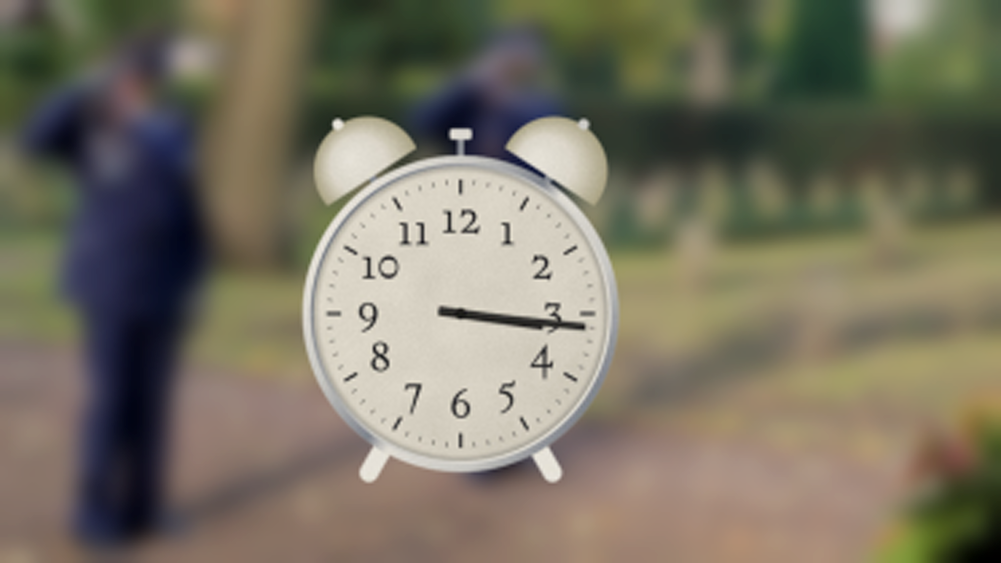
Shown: h=3 m=16
